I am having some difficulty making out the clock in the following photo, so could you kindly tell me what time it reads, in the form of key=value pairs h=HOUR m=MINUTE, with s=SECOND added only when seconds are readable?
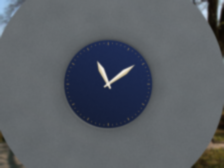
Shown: h=11 m=9
